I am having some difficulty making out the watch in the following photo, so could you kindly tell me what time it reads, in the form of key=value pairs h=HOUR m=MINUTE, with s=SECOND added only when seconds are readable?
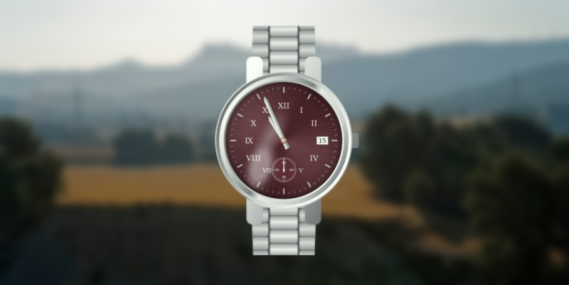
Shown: h=10 m=56
